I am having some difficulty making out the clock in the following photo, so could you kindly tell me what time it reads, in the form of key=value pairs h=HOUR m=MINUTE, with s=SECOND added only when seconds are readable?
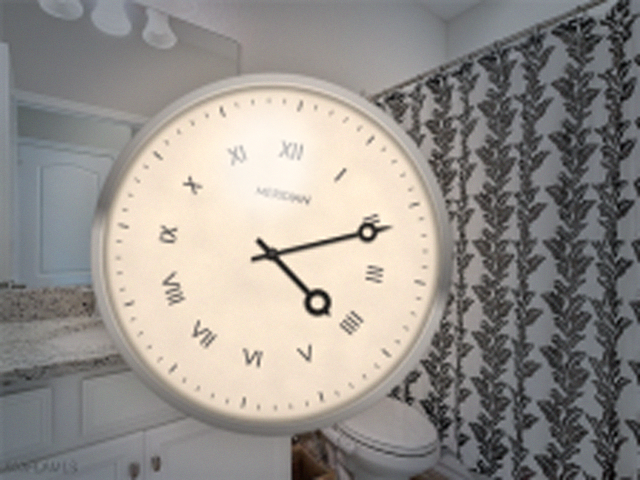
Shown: h=4 m=11
